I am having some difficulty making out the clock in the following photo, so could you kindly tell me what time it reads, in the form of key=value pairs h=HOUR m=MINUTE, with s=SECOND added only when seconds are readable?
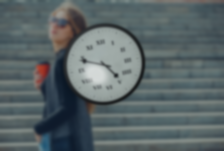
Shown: h=4 m=49
